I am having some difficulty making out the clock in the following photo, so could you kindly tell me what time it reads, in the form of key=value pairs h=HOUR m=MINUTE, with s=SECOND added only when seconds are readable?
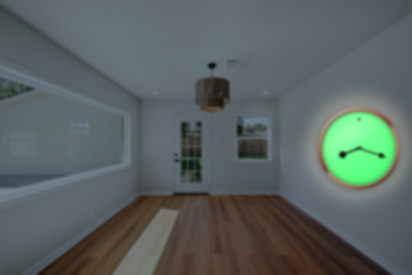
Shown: h=8 m=18
